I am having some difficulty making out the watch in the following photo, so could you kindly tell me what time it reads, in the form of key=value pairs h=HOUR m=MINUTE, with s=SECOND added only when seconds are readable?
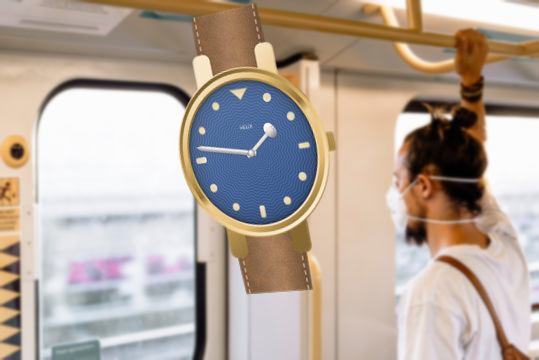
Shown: h=1 m=47
